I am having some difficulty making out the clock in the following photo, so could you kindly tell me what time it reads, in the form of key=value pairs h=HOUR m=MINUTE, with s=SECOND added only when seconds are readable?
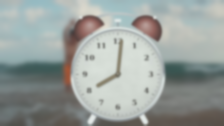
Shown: h=8 m=1
